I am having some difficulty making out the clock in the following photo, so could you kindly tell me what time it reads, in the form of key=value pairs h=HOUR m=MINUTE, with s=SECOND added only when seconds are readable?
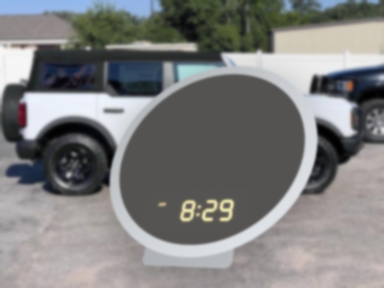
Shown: h=8 m=29
